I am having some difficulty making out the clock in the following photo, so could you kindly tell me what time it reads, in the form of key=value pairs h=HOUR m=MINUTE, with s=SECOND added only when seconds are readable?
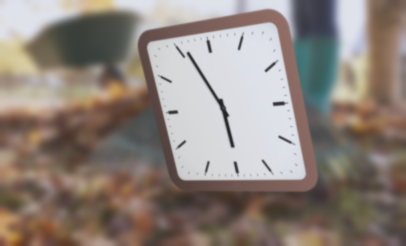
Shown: h=5 m=56
